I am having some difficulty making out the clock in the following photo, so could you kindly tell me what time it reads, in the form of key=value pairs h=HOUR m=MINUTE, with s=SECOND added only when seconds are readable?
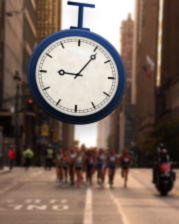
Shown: h=9 m=6
